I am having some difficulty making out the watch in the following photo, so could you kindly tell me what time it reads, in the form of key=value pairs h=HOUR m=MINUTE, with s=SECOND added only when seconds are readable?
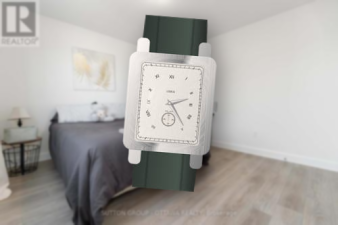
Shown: h=2 m=24
